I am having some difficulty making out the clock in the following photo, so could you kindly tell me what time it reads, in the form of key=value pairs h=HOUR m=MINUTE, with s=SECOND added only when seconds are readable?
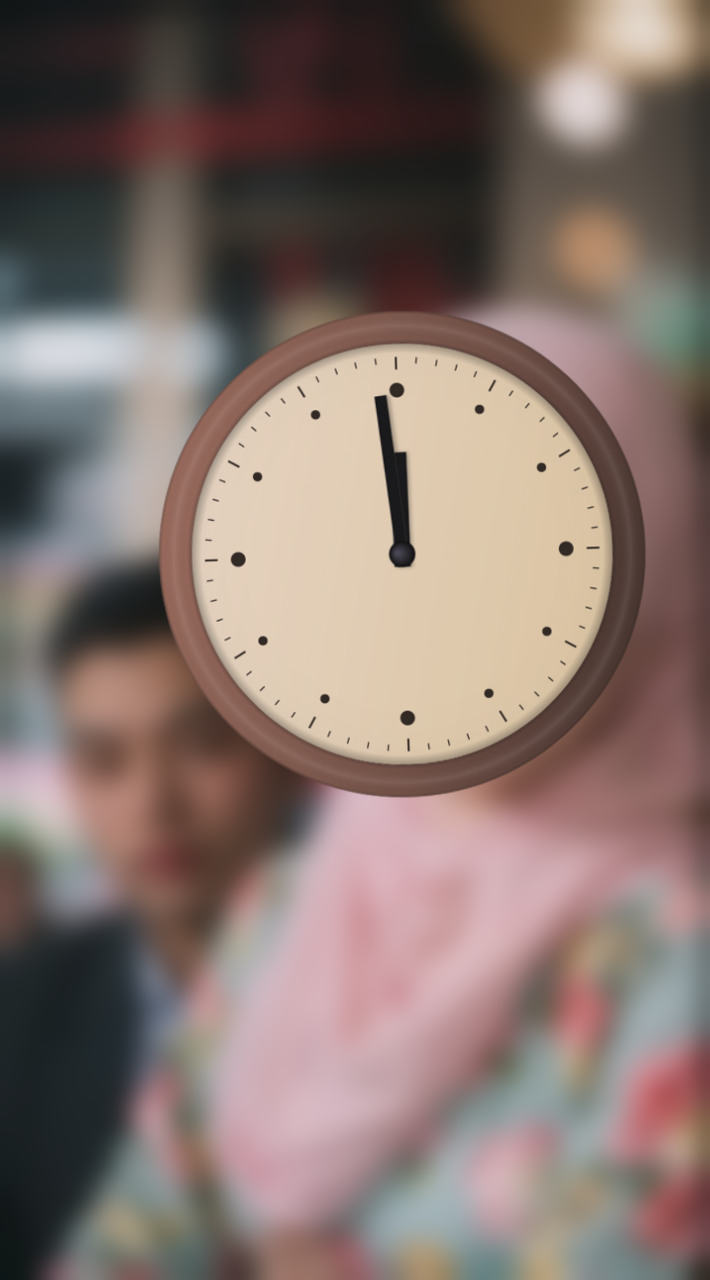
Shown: h=11 m=59
